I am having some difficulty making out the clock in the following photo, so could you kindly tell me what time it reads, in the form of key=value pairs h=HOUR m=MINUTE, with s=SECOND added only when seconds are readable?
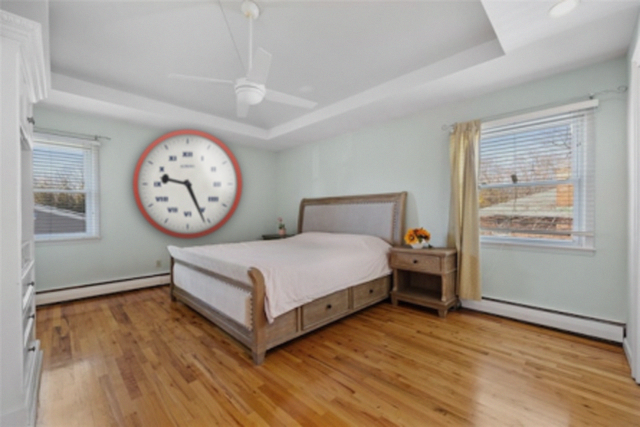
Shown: h=9 m=26
